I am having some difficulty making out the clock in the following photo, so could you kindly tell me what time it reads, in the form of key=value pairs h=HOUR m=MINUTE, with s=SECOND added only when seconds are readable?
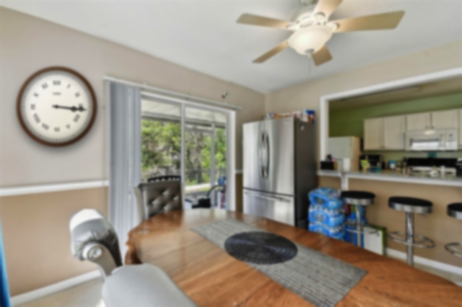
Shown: h=3 m=16
